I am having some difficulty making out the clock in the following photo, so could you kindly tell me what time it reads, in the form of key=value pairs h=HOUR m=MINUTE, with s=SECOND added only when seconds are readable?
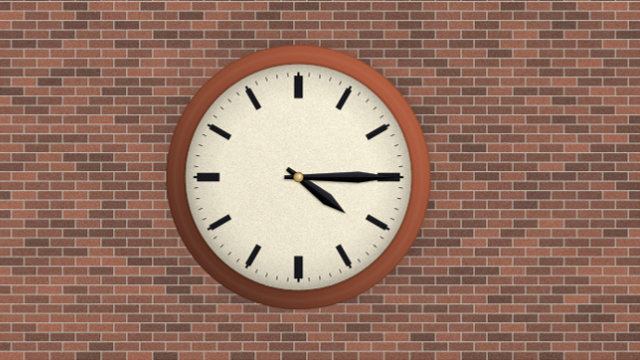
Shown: h=4 m=15
